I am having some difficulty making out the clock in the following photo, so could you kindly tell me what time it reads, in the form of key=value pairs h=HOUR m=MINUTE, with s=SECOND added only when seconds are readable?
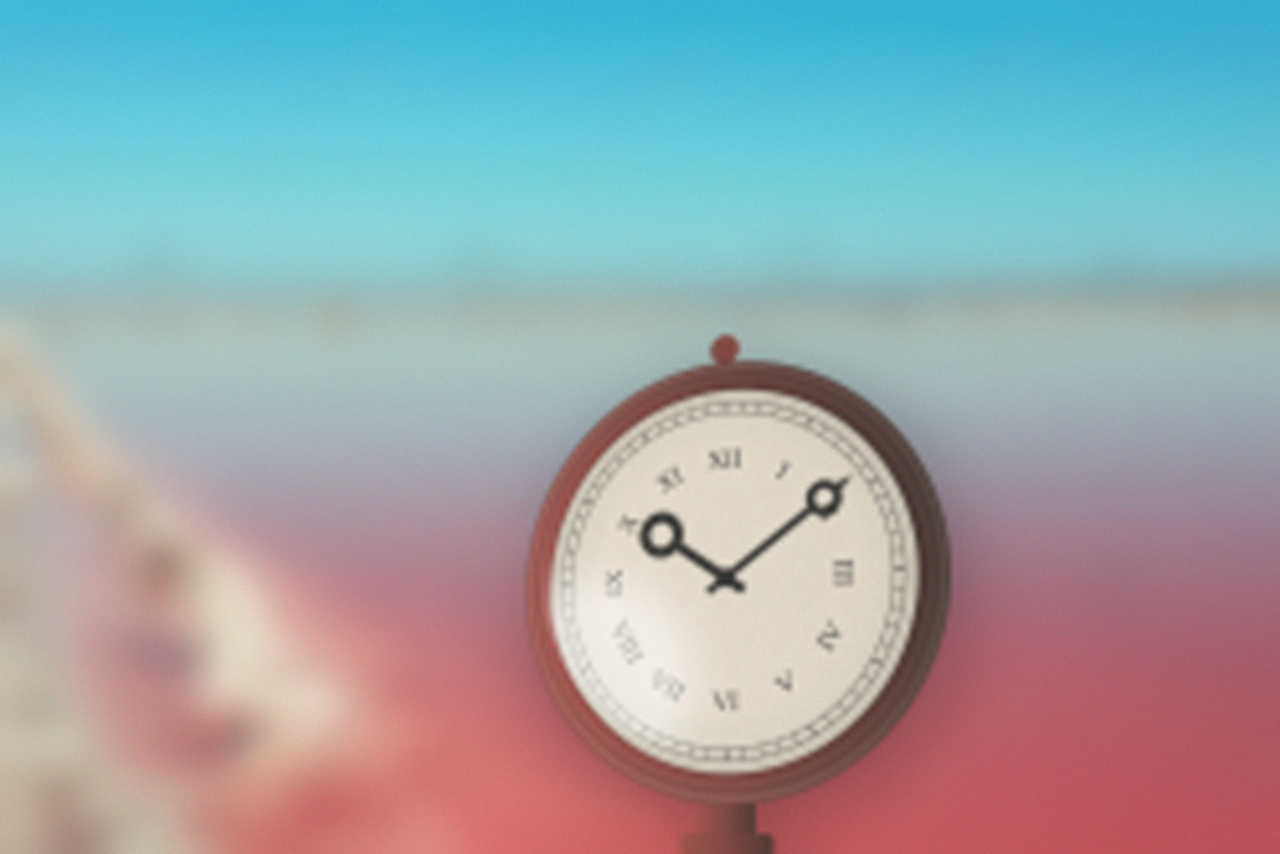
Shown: h=10 m=9
